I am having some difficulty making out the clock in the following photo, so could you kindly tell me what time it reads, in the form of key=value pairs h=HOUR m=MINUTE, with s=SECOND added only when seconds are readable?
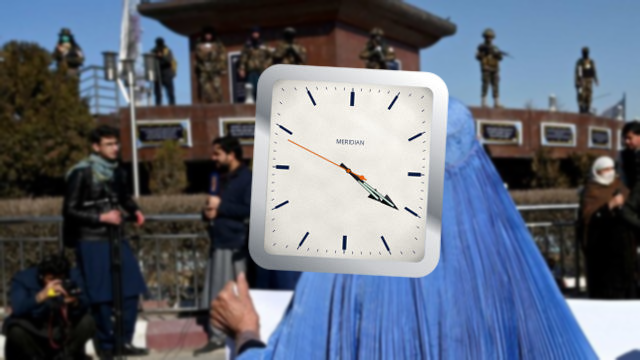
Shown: h=4 m=20 s=49
